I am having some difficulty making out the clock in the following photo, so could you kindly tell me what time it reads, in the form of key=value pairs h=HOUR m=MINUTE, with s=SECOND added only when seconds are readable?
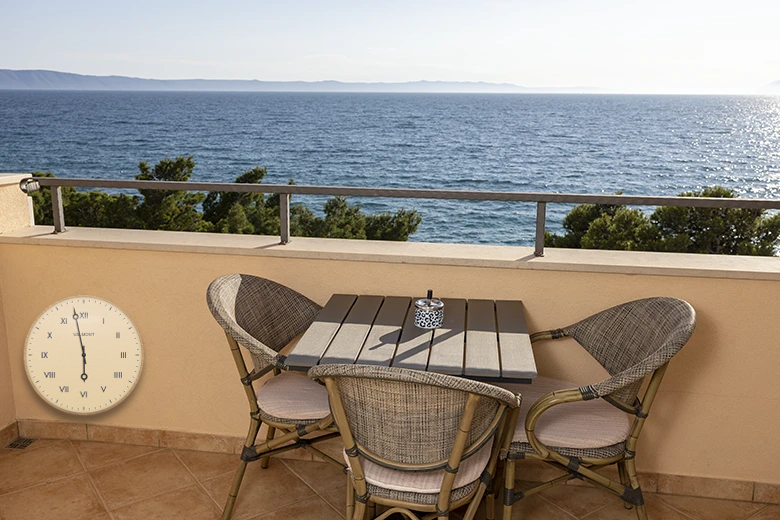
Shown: h=5 m=58
